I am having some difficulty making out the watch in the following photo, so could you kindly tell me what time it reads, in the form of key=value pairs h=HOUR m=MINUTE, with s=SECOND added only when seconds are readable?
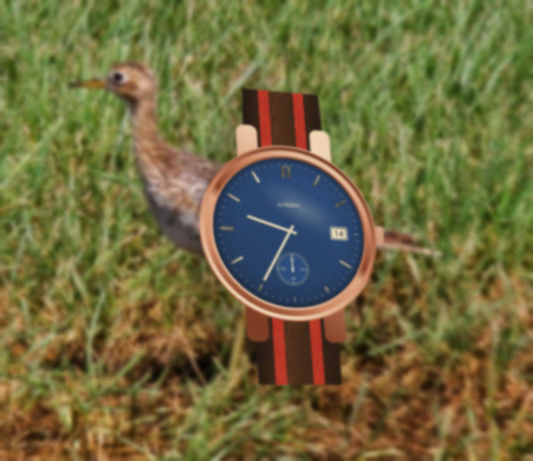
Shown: h=9 m=35
